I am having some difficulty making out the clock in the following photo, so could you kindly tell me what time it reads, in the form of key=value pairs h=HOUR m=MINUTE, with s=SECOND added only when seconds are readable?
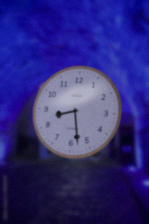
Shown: h=8 m=28
